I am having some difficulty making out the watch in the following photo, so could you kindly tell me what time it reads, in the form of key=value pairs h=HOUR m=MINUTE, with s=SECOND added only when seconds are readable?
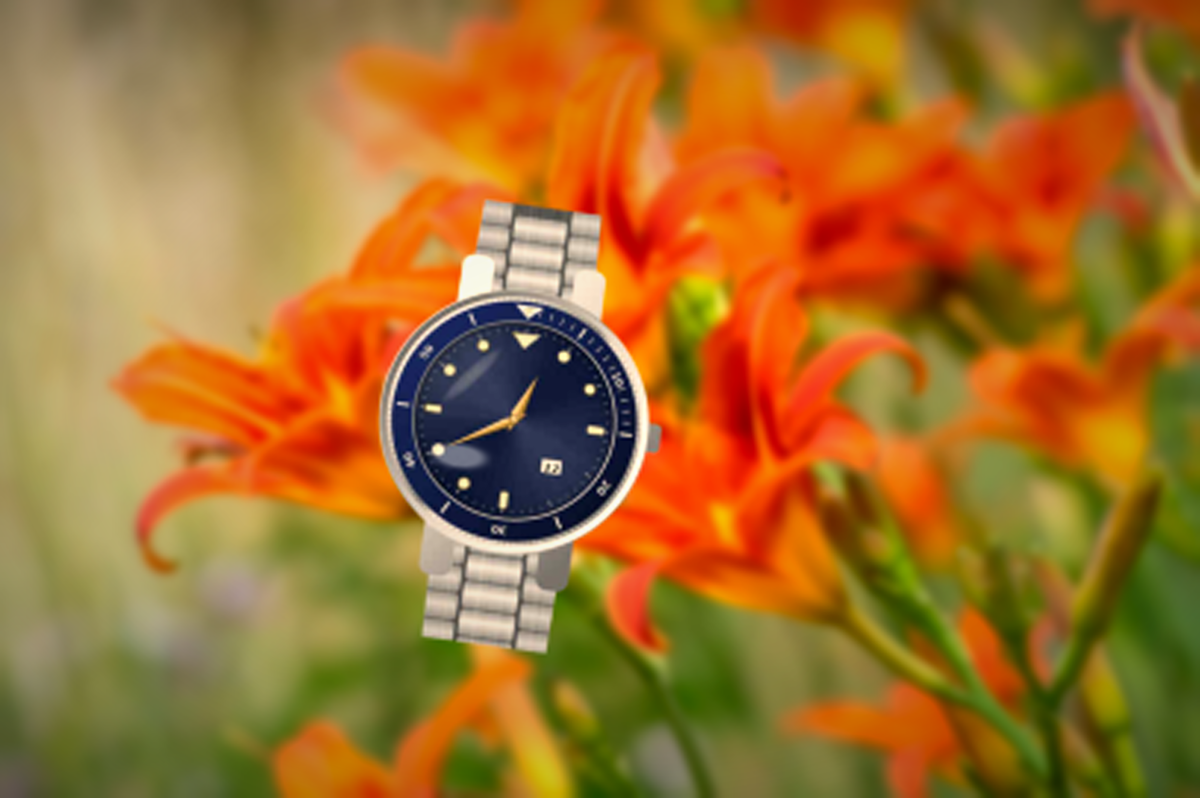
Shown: h=12 m=40
